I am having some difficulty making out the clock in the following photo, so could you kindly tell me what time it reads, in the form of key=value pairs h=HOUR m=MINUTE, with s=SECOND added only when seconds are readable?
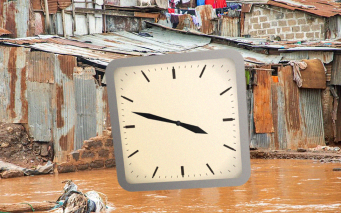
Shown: h=3 m=48
